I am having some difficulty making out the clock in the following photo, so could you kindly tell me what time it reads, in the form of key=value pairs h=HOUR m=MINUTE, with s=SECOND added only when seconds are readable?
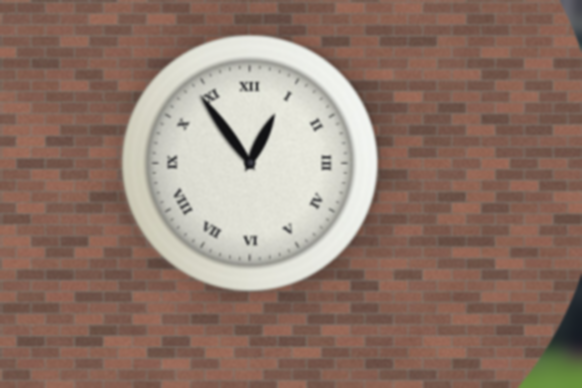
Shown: h=12 m=54
